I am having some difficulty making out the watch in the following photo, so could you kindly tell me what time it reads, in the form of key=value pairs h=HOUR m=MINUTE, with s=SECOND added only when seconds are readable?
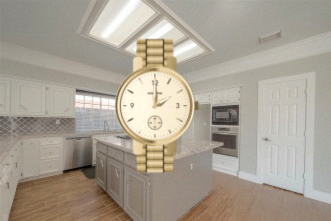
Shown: h=2 m=0
